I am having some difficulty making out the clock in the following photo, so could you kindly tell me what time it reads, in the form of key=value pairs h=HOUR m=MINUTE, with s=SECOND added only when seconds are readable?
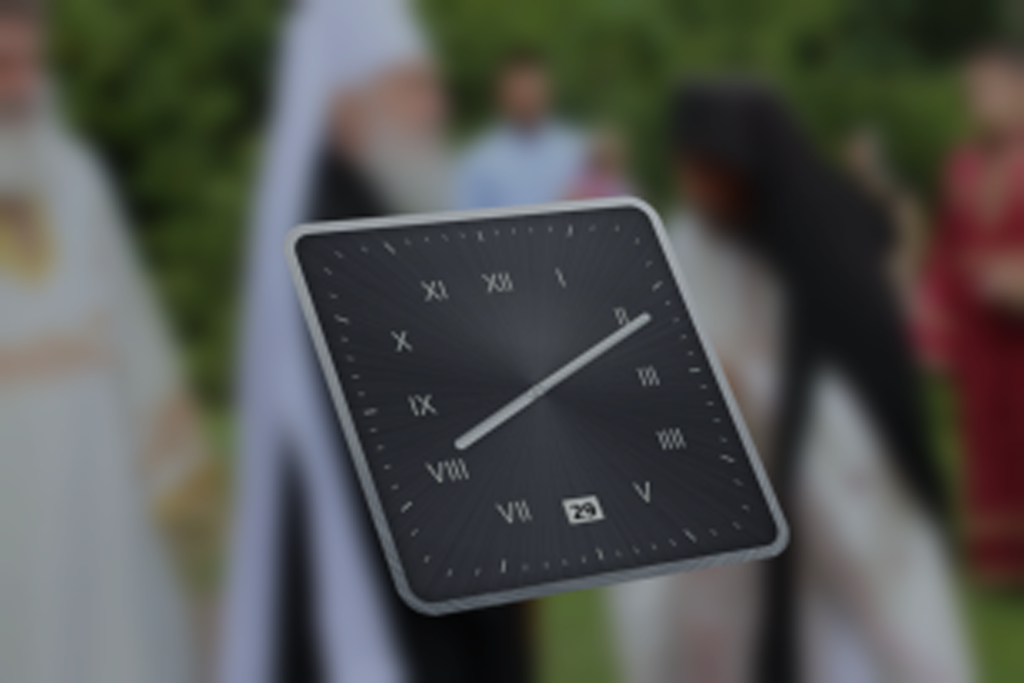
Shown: h=8 m=11
